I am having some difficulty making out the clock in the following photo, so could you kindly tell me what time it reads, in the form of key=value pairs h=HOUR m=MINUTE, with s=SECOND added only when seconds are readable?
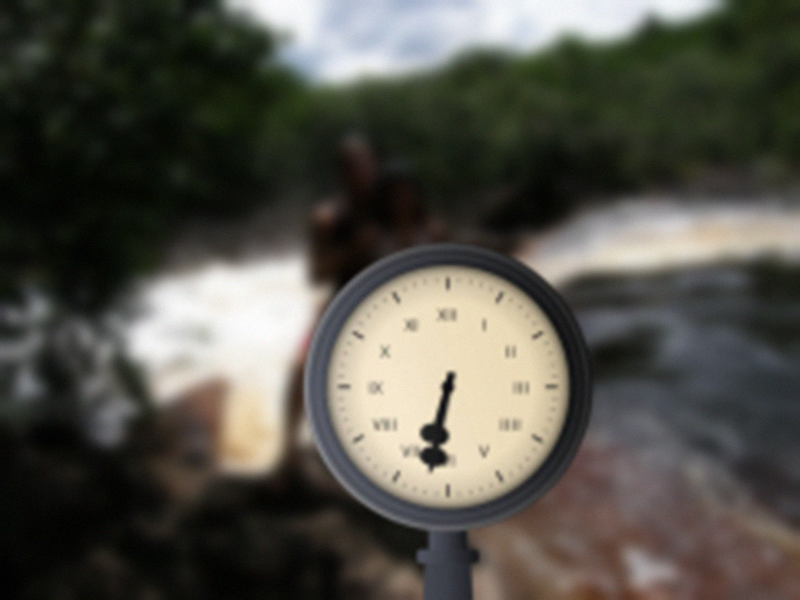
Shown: h=6 m=32
